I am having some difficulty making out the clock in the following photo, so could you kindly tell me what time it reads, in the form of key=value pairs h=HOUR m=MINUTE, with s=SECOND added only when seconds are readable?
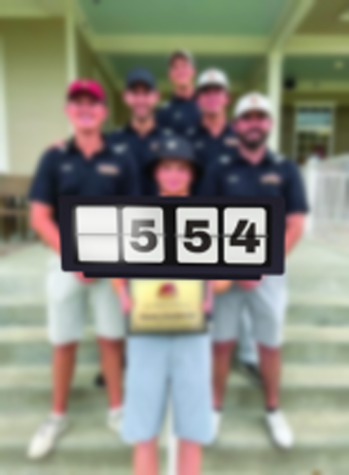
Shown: h=5 m=54
